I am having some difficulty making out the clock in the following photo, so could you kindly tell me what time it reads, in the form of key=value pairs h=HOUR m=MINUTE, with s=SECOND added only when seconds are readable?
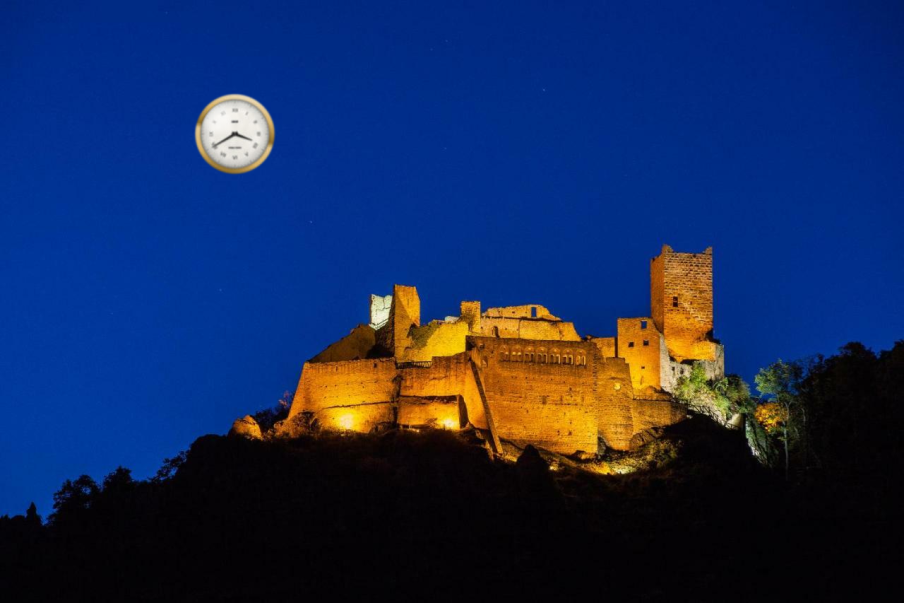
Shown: h=3 m=40
